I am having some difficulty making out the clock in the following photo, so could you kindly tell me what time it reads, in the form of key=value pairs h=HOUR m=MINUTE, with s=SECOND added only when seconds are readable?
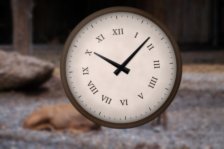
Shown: h=10 m=8
